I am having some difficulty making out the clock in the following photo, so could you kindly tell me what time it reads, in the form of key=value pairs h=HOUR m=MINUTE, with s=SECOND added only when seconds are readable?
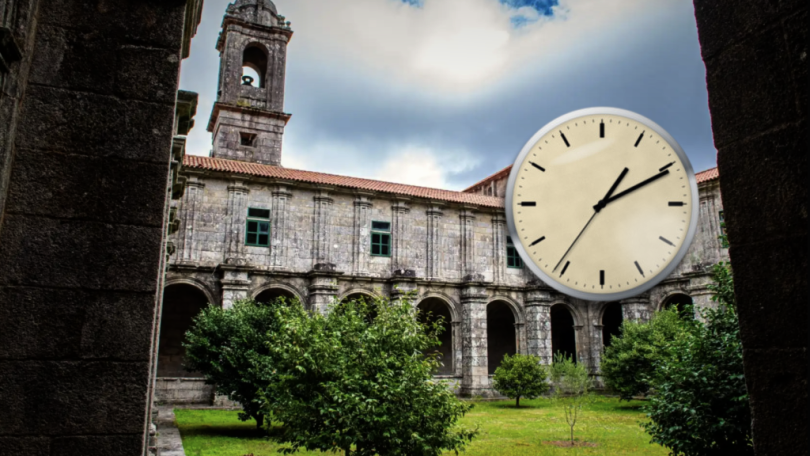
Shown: h=1 m=10 s=36
